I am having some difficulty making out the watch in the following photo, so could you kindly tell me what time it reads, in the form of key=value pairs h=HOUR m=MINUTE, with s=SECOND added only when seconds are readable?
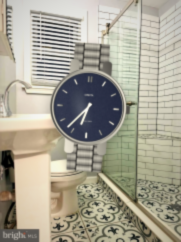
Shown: h=6 m=37
